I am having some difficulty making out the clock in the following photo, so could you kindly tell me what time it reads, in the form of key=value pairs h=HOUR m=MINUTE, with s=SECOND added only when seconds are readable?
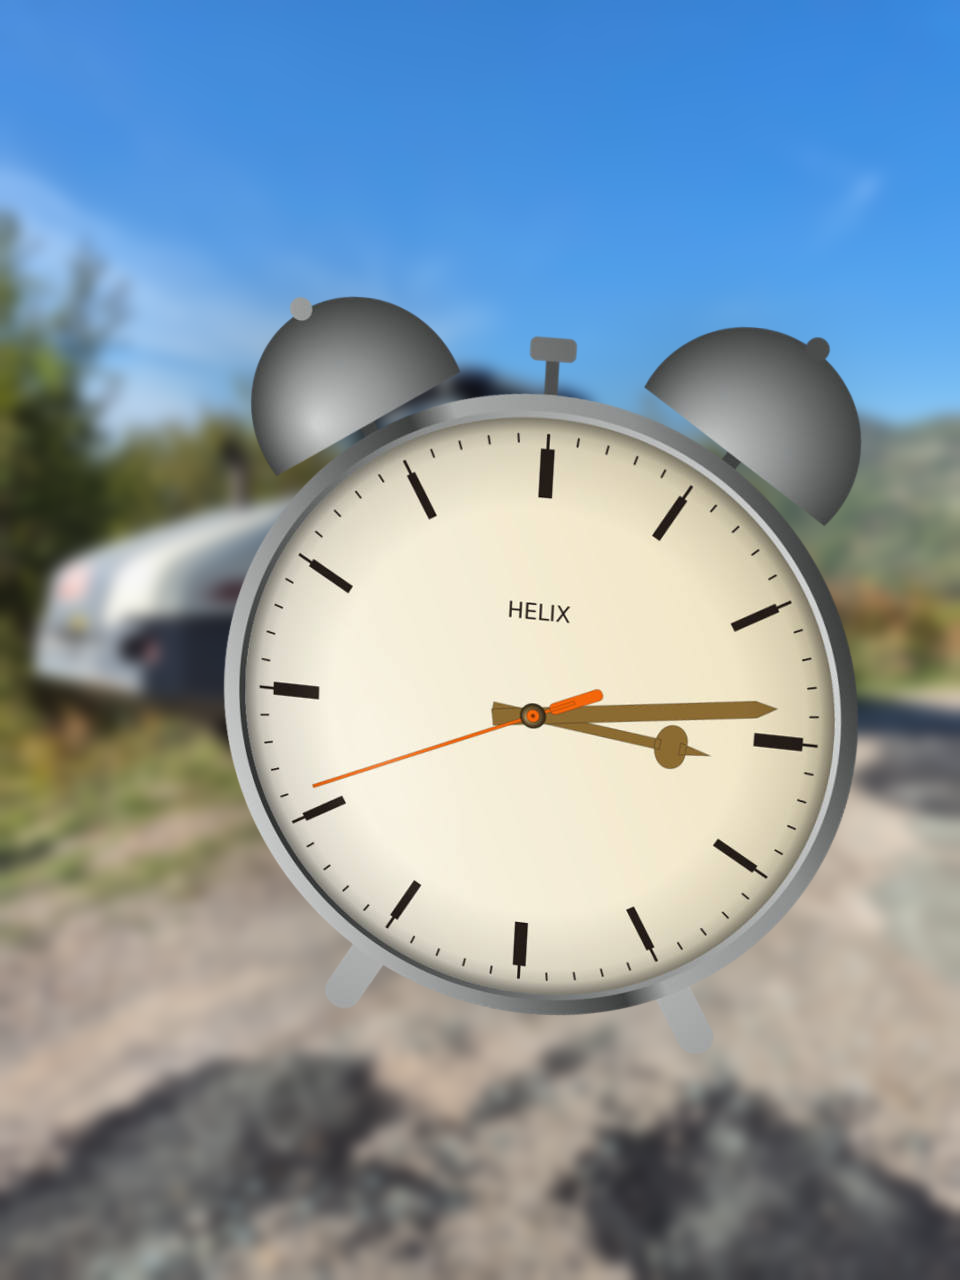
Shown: h=3 m=13 s=41
